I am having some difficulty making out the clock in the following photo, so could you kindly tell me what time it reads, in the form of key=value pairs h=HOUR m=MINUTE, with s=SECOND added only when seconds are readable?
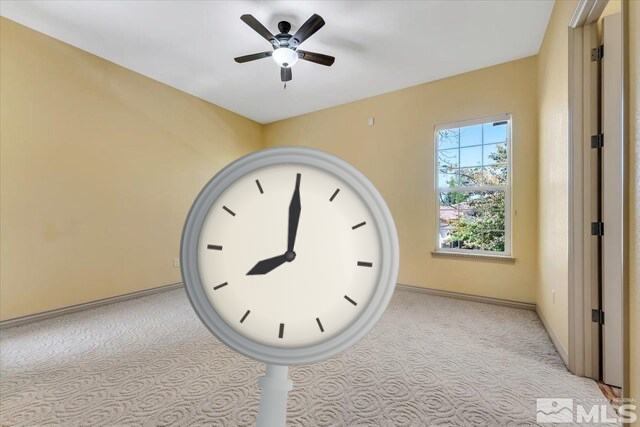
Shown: h=8 m=0
